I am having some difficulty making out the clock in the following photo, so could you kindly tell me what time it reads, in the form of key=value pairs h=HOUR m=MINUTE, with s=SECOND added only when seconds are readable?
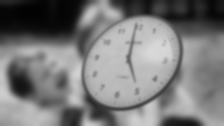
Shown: h=4 m=59
